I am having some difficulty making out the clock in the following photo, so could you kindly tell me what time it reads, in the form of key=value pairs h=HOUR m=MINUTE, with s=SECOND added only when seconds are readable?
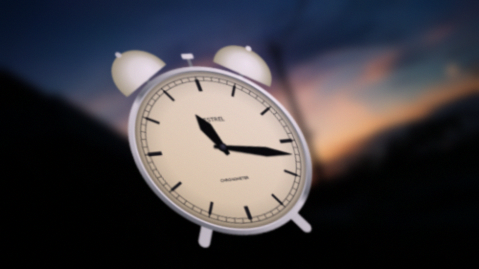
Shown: h=11 m=17
